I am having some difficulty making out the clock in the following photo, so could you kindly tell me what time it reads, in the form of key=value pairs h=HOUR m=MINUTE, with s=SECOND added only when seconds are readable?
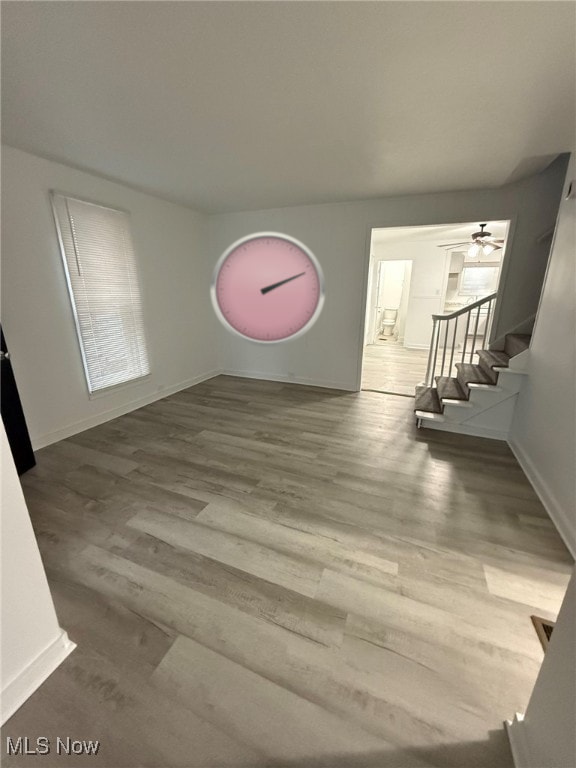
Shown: h=2 m=11
